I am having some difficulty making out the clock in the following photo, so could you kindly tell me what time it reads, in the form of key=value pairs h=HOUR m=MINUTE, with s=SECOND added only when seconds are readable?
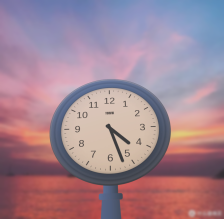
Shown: h=4 m=27
